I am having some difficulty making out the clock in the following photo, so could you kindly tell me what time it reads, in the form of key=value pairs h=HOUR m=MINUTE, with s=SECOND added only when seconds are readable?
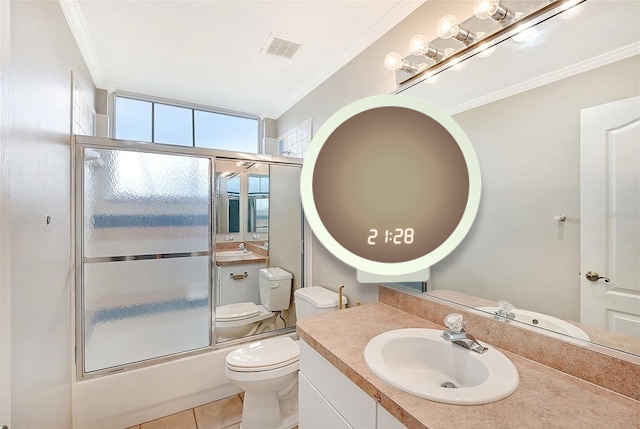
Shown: h=21 m=28
